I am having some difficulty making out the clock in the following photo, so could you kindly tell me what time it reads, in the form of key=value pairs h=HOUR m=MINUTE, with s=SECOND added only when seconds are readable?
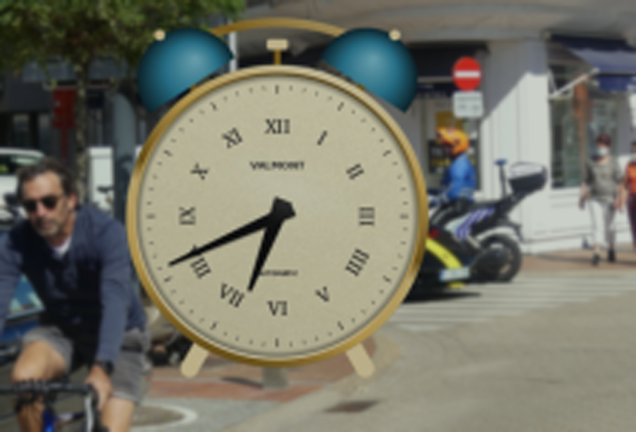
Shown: h=6 m=41
